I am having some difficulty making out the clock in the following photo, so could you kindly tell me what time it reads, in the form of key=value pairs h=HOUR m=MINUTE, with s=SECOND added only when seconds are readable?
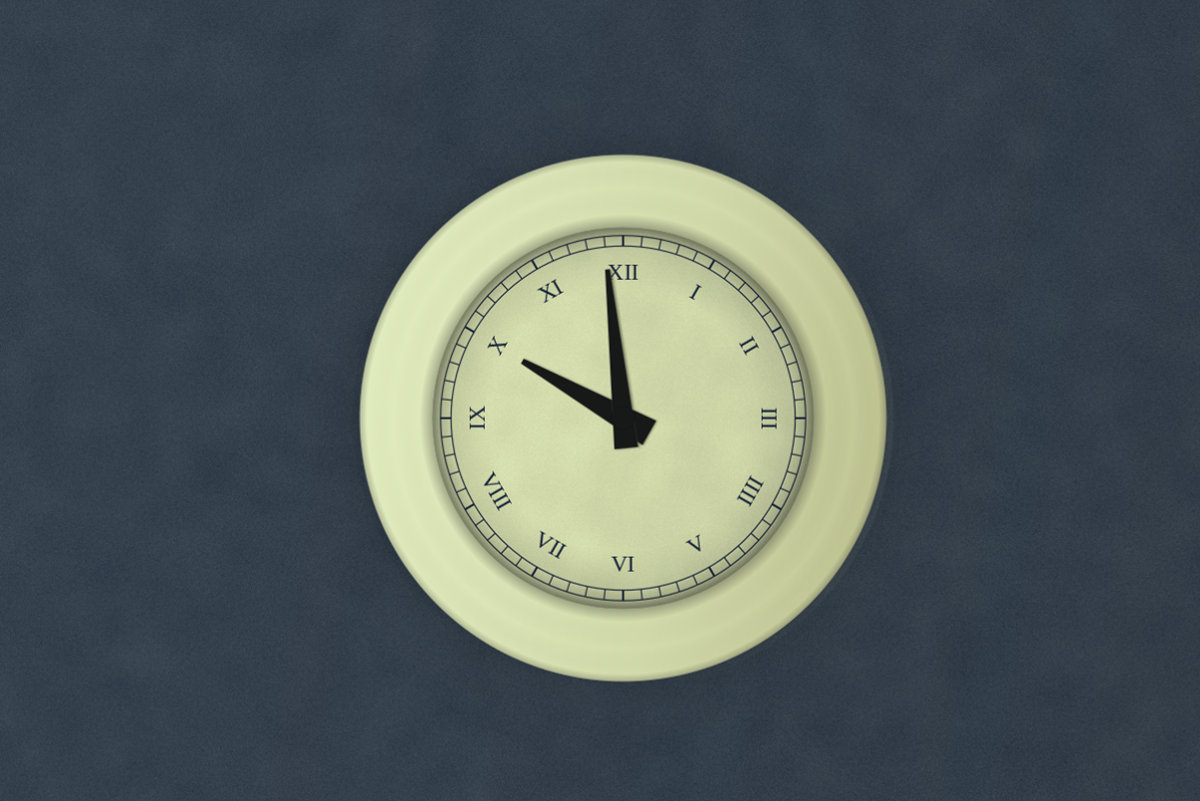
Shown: h=9 m=59
